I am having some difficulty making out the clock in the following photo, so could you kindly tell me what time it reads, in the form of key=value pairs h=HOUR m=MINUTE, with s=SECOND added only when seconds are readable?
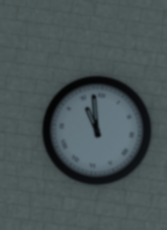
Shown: h=10 m=58
